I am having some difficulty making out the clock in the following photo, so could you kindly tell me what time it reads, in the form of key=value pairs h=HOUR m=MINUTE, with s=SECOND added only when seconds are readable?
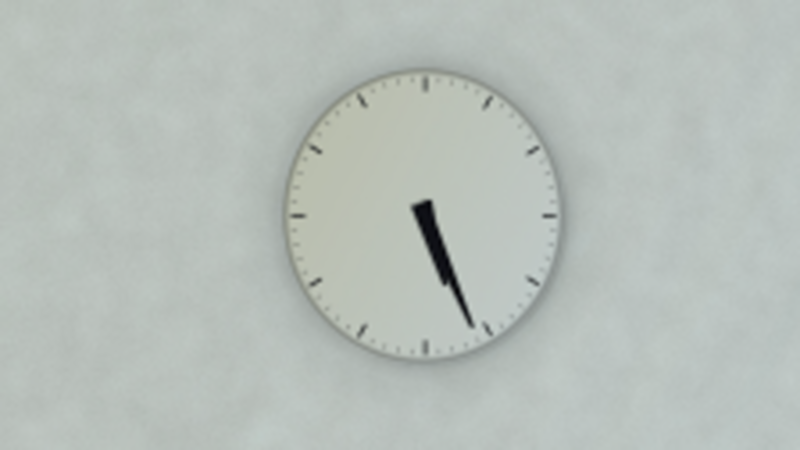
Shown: h=5 m=26
